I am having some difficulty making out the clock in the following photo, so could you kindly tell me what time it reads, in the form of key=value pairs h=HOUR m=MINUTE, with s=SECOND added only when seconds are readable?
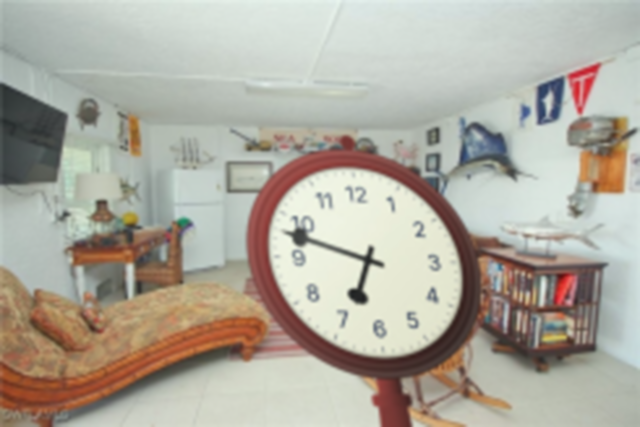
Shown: h=6 m=48
